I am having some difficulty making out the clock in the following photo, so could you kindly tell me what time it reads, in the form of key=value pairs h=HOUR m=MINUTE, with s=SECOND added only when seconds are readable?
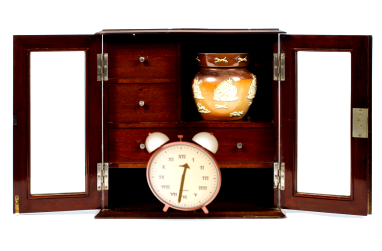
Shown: h=12 m=32
